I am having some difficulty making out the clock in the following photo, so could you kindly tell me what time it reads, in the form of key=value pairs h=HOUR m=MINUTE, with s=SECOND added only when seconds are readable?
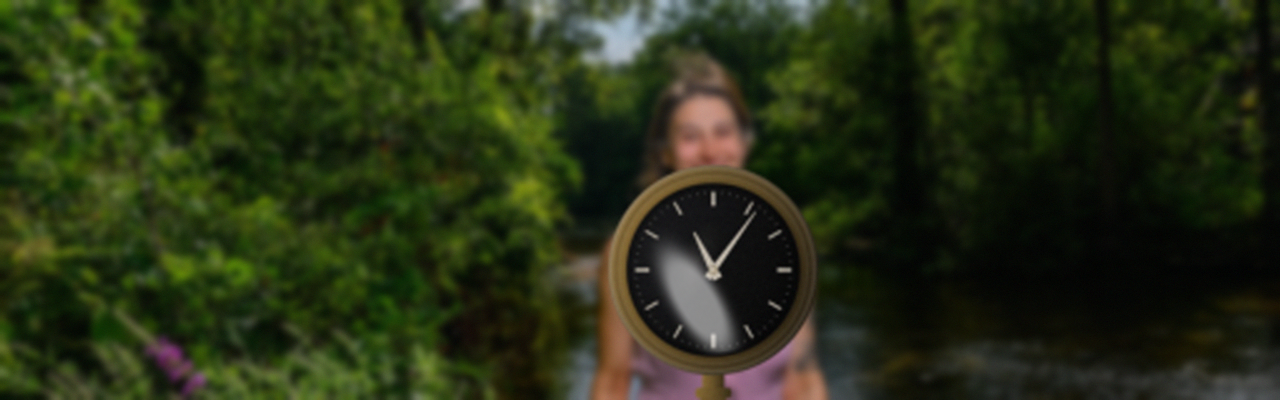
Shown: h=11 m=6
